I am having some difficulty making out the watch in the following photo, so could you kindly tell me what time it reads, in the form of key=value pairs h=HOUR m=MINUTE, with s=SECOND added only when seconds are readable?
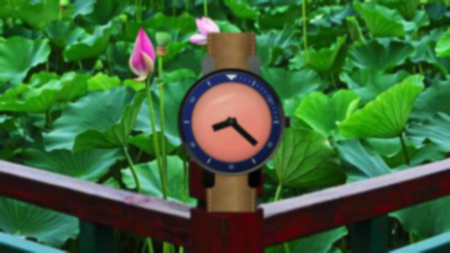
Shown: h=8 m=22
